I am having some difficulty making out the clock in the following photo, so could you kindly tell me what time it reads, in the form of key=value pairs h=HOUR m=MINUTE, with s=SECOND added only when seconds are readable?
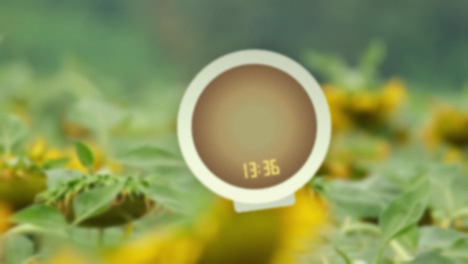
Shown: h=13 m=36
